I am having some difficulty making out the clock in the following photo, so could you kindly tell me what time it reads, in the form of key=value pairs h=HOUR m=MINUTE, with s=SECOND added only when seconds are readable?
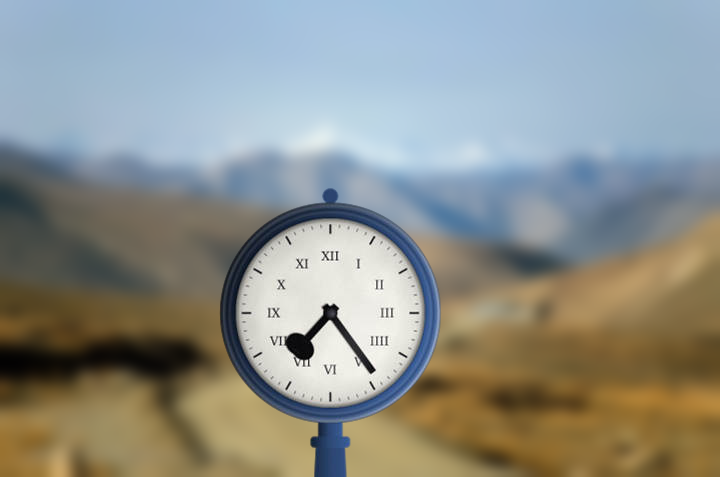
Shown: h=7 m=24
